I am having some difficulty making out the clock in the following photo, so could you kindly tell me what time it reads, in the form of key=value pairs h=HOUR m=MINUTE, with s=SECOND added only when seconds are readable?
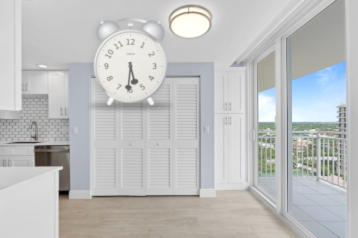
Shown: h=5 m=31
